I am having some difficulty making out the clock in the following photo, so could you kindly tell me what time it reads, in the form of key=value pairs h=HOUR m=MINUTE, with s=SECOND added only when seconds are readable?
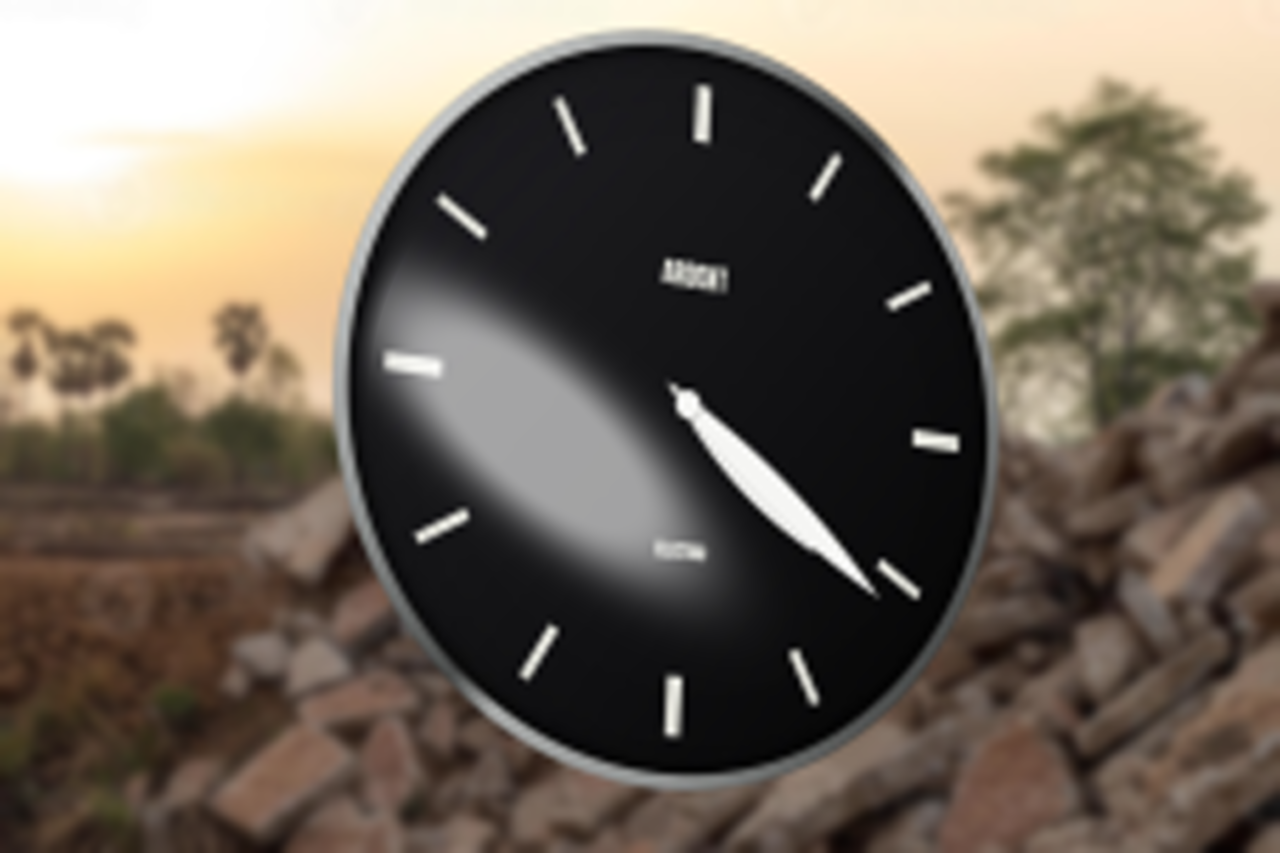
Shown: h=4 m=21
